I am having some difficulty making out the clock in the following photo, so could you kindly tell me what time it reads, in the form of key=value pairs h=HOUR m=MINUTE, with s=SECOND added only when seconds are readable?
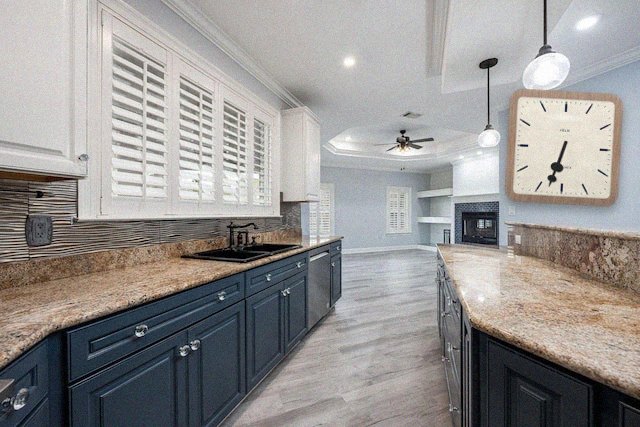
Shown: h=6 m=33
